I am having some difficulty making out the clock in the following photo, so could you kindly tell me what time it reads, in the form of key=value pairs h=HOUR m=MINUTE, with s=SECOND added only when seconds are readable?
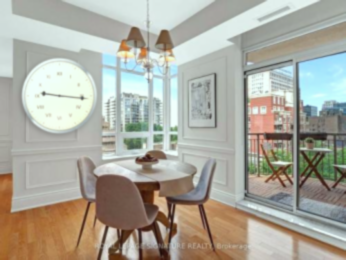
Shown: h=9 m=16
